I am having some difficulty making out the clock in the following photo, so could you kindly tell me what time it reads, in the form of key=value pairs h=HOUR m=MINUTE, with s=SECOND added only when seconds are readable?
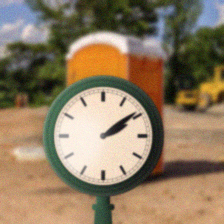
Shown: h=2 m=9
